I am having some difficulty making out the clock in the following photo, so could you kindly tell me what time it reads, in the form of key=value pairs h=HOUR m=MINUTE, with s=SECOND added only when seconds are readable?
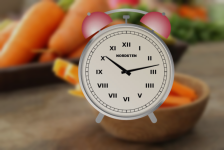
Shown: h=10 m=13
